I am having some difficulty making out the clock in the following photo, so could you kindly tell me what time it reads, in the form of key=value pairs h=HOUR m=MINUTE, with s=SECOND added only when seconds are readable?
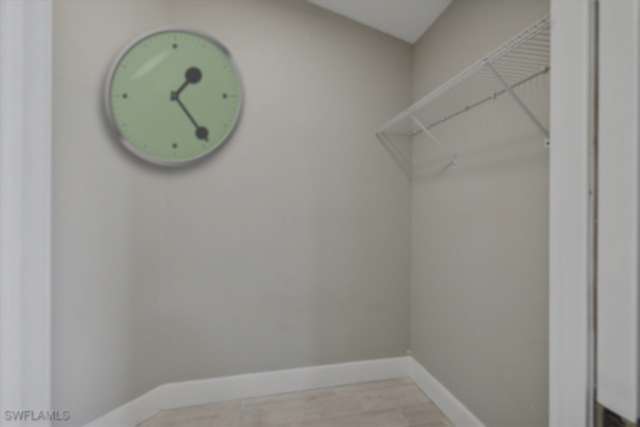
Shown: h=1 m=24
